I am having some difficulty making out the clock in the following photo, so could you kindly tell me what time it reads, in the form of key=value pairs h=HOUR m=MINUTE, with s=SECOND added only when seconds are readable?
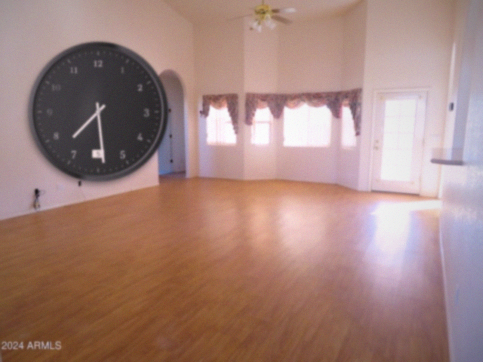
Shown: h=7 m=29
